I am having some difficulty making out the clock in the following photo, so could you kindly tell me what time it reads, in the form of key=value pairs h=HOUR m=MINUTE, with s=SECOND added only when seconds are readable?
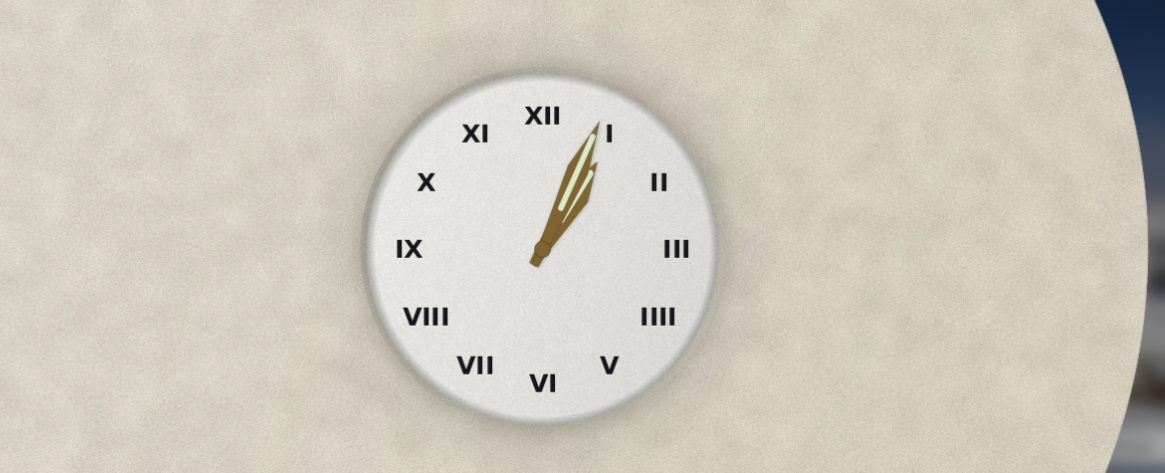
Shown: h=1 m=4
